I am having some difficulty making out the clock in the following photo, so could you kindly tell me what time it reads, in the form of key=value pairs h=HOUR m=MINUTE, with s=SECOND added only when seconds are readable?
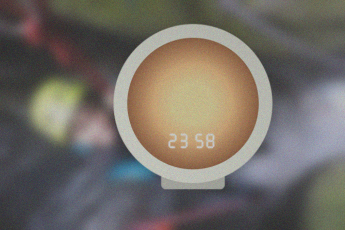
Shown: h=23 m=58
